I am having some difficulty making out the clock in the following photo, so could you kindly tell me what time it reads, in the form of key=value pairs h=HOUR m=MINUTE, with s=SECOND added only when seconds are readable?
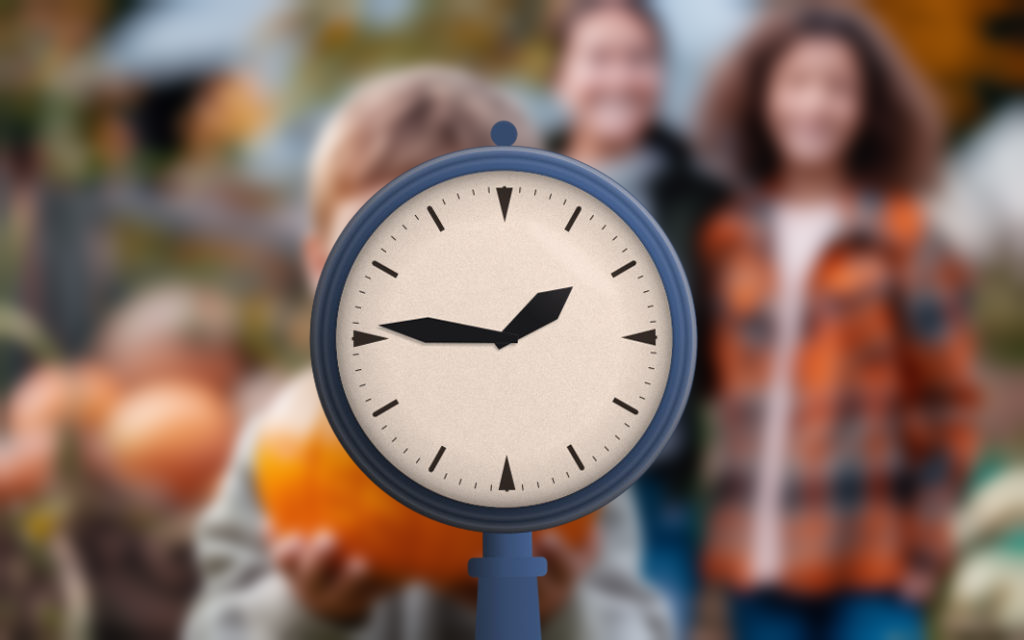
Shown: h=1 m=46
